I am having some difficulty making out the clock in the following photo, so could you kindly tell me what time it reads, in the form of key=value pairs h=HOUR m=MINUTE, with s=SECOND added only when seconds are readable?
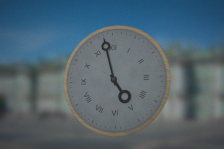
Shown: h=4 m=58
